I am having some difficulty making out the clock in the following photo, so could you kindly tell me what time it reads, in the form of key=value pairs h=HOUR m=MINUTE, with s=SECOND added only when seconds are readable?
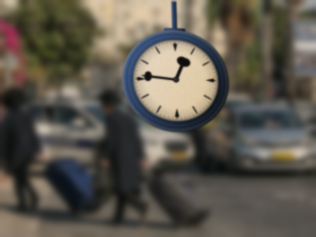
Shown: h=12 m=46
